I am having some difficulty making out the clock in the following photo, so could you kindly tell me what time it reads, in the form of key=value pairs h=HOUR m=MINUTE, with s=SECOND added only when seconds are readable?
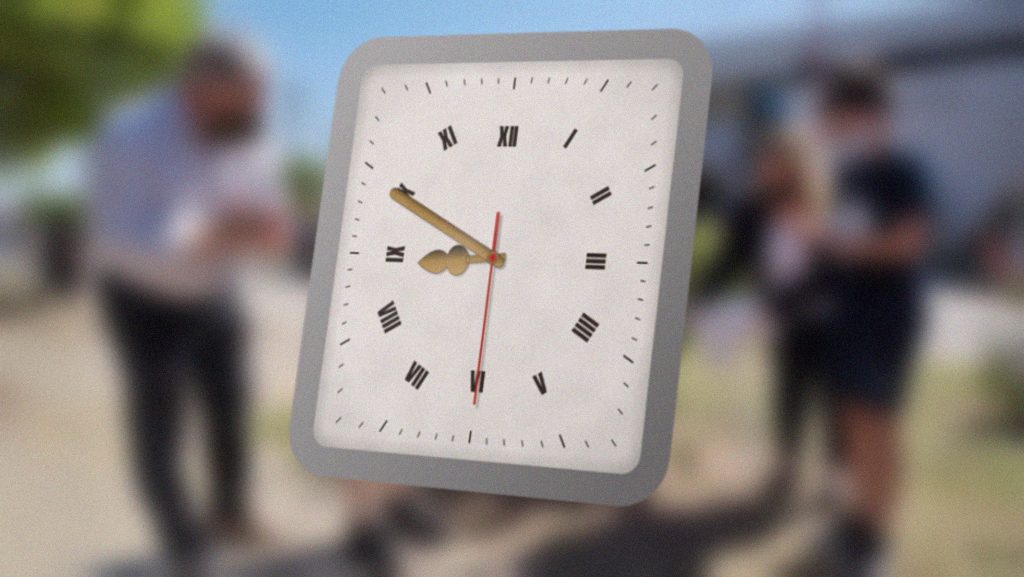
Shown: h=8 m=49 s=30
